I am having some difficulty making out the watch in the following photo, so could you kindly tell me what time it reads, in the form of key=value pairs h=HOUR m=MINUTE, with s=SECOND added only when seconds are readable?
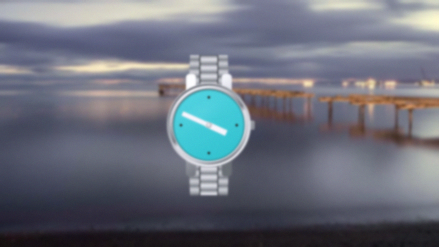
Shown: h=3 m=49
